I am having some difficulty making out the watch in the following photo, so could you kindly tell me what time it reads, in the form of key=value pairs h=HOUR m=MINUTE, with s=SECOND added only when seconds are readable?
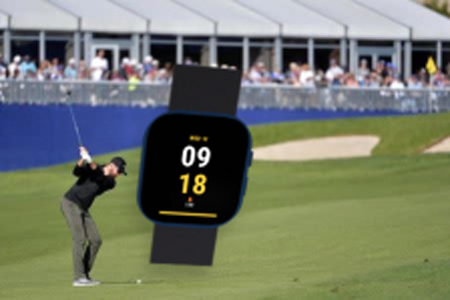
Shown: h=9 m=18
